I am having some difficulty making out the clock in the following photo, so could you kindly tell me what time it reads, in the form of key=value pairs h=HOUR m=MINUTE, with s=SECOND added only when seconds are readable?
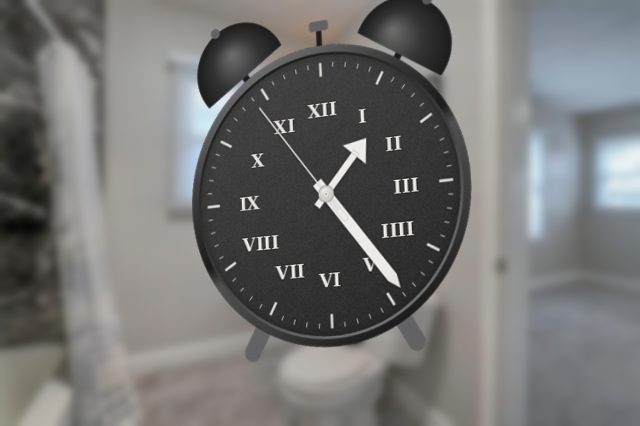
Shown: h=1 m=23 s=54
